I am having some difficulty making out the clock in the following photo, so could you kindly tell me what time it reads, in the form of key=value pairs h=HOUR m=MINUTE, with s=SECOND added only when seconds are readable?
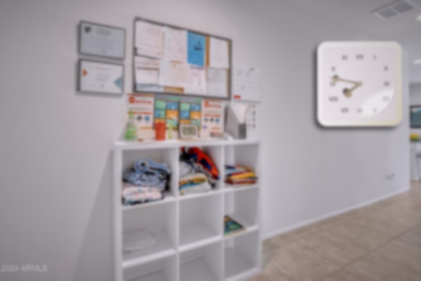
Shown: h=7 m=47
